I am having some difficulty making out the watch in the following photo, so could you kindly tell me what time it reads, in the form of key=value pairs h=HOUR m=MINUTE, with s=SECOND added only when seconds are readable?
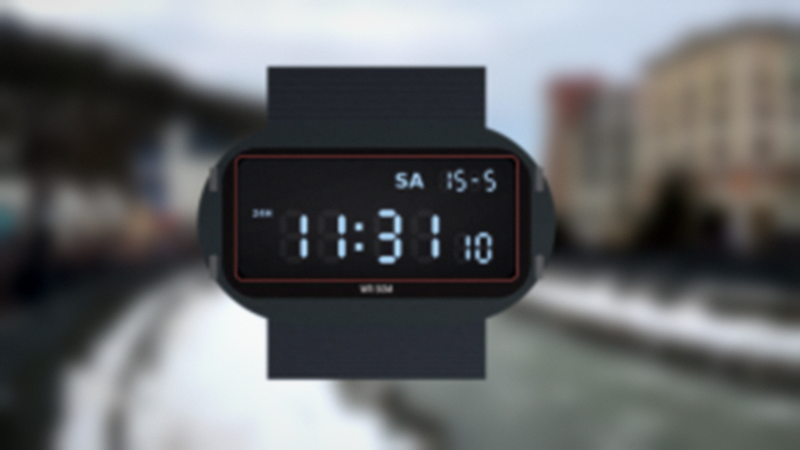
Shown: h=11 m=31 s=10
